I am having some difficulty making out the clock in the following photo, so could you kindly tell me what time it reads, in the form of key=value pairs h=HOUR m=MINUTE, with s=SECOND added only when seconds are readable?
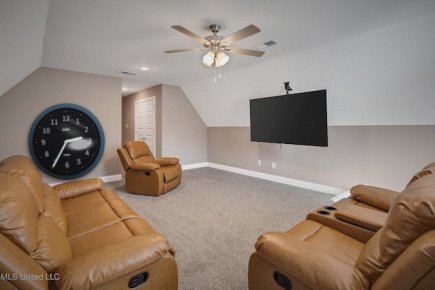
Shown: h=2 m=35
